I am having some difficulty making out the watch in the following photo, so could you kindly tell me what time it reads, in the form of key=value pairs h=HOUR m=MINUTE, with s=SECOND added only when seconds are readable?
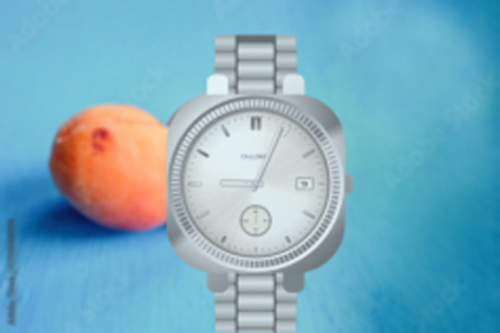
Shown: h=9 m=4
